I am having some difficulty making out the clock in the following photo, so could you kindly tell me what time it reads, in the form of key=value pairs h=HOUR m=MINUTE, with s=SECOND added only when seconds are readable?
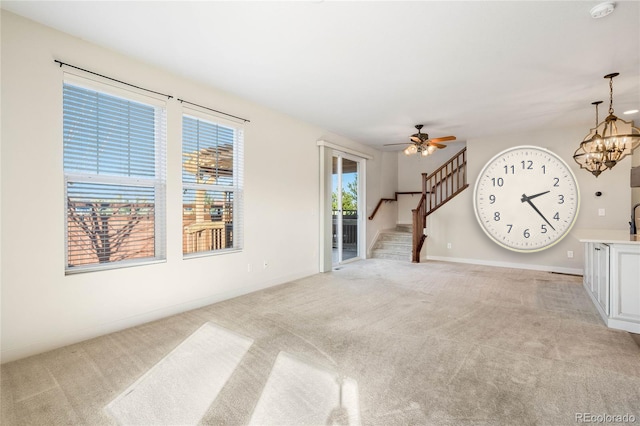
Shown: h=2 m=23
